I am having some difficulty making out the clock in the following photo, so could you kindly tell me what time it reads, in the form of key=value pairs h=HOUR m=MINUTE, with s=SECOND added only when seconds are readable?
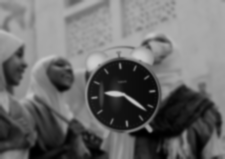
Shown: h=9 m=22
